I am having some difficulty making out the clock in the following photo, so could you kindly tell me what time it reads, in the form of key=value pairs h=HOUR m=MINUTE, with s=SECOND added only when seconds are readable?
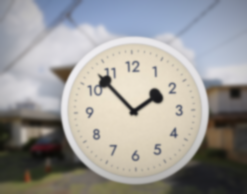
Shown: h=1 m=53
